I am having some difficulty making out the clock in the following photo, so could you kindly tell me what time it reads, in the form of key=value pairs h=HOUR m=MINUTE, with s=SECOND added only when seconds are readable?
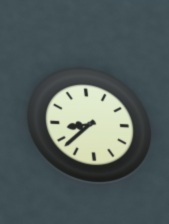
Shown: h=8 m=38
